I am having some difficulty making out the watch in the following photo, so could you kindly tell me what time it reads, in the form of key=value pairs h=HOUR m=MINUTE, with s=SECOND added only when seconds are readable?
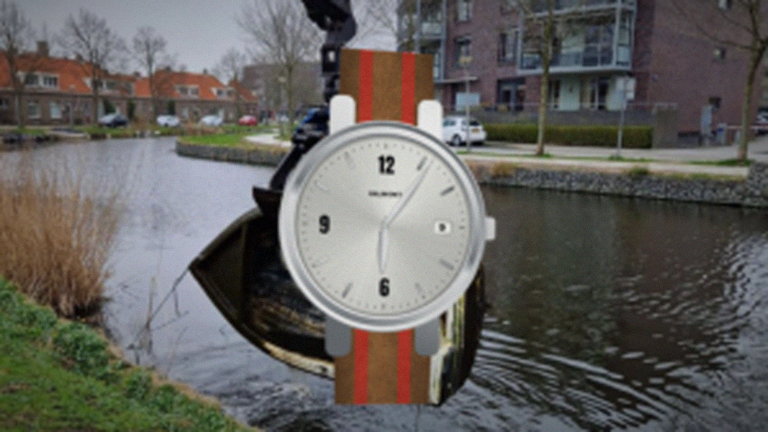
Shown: h=6 m=6
